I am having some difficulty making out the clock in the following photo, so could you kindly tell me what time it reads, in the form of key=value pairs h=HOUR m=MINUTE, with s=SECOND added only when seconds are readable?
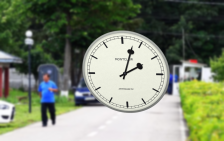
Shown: h=2 m=3
